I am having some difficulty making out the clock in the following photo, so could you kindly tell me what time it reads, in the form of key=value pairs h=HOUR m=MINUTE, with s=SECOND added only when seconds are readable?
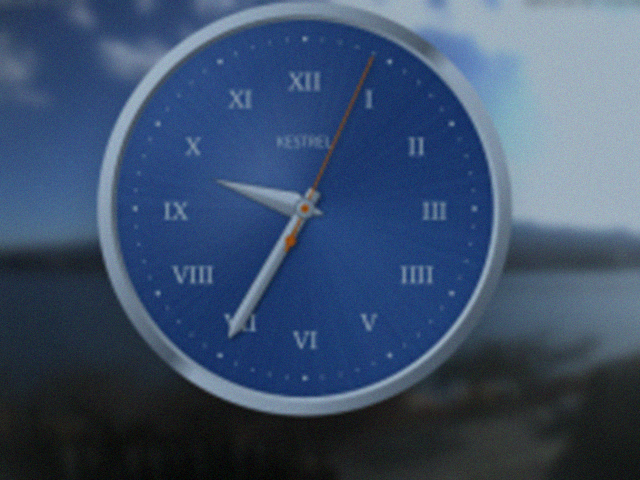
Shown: h=9 m=35 s=4
